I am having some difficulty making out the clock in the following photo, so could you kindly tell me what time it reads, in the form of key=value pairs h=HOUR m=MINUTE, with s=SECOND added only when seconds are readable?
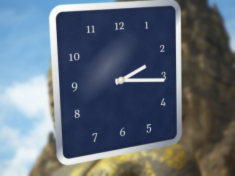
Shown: h=2 m=16
